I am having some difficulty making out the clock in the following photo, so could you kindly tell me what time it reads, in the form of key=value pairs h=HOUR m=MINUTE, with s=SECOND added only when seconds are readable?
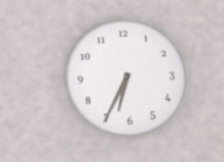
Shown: h=6 m=35
